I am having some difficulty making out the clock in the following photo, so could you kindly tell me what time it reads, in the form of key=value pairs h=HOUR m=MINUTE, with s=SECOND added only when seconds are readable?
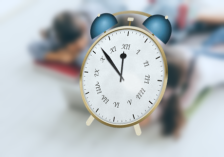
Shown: h=11 m=52
